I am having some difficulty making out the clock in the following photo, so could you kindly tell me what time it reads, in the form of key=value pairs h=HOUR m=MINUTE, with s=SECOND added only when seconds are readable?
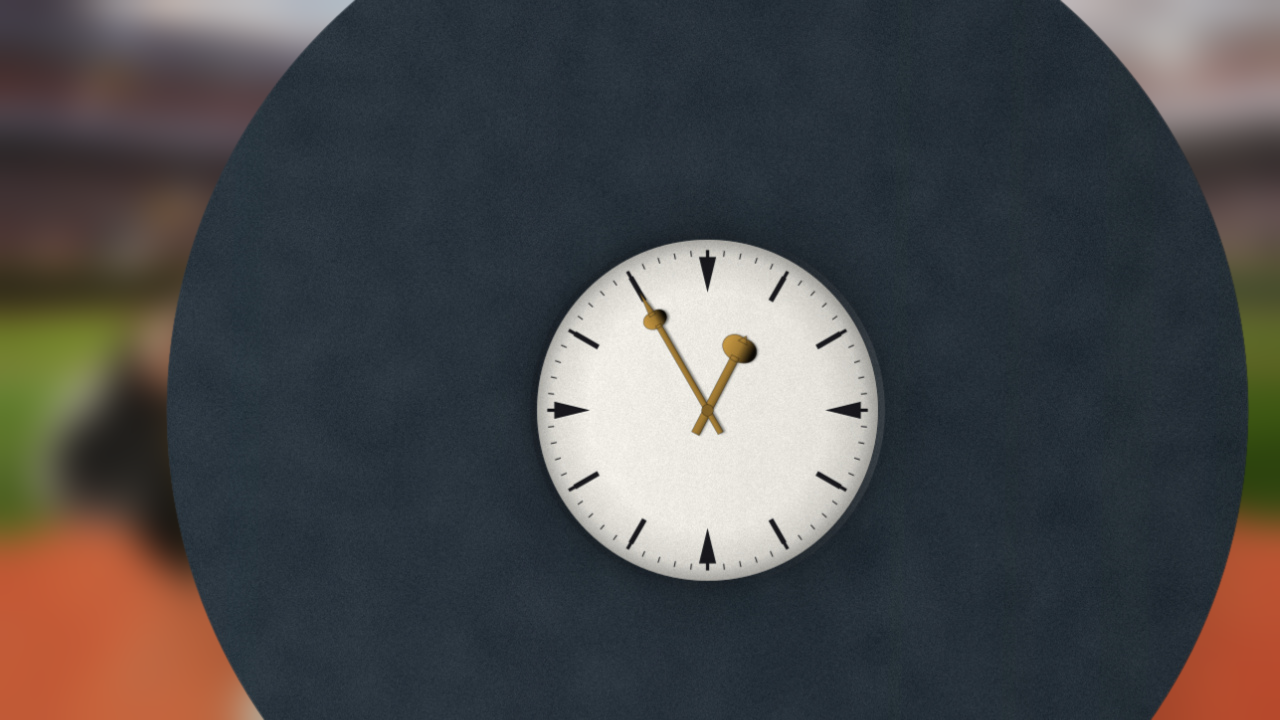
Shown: h=12 m=55
